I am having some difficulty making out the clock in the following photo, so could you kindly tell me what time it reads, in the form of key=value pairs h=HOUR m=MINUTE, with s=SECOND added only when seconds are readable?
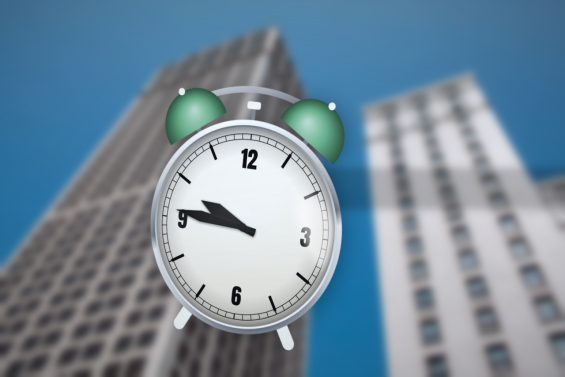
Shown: h=9 m=46
